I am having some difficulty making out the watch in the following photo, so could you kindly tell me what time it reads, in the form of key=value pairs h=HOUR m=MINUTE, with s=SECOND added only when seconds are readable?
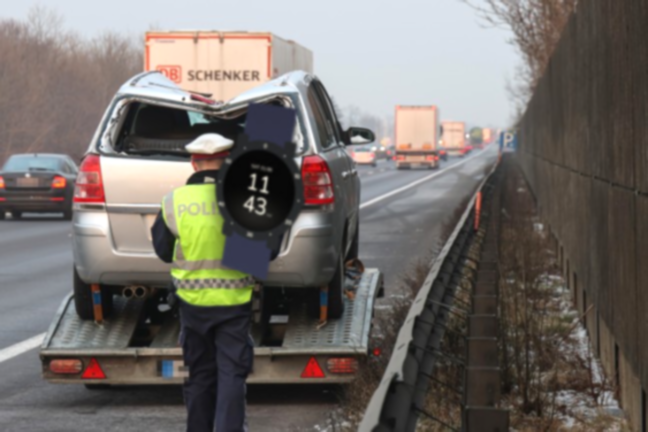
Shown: h=11 m=43
